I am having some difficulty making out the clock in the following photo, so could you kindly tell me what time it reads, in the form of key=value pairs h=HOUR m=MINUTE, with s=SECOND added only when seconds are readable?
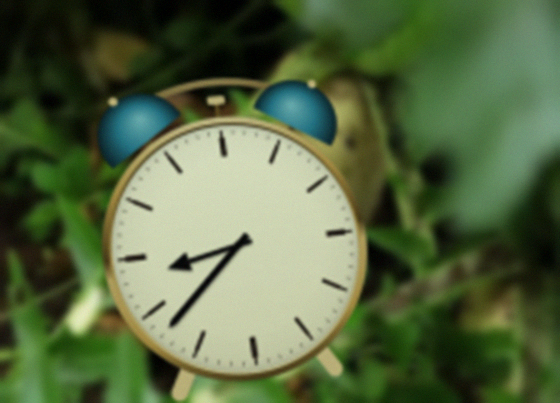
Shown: h=8 m=38
